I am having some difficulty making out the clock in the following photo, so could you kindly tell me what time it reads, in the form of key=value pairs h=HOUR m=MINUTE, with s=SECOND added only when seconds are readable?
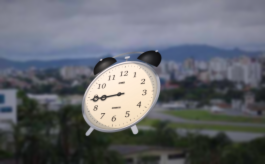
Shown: h=8 m=44
